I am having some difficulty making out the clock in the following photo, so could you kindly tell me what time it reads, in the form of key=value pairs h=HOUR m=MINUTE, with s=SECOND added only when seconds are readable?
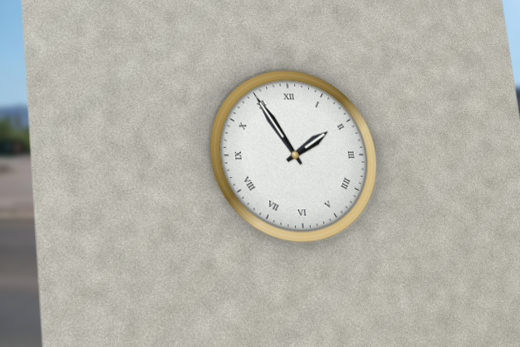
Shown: h=1 m=55
